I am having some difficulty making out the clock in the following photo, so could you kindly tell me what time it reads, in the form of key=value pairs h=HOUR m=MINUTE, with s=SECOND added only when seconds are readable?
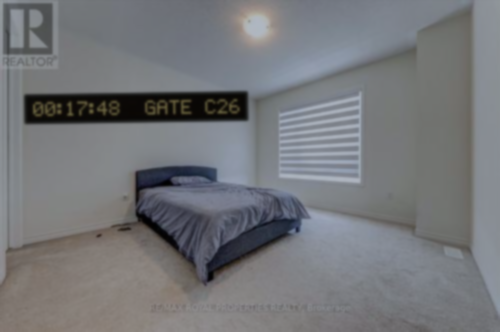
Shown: h=0 m=17 s=48
